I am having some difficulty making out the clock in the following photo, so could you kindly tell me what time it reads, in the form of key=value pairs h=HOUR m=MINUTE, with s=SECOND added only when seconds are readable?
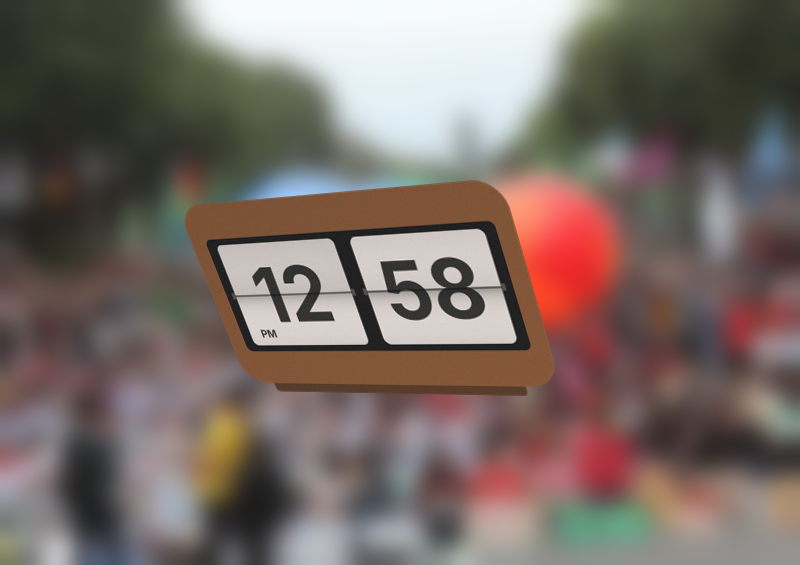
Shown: h=12 m=58
